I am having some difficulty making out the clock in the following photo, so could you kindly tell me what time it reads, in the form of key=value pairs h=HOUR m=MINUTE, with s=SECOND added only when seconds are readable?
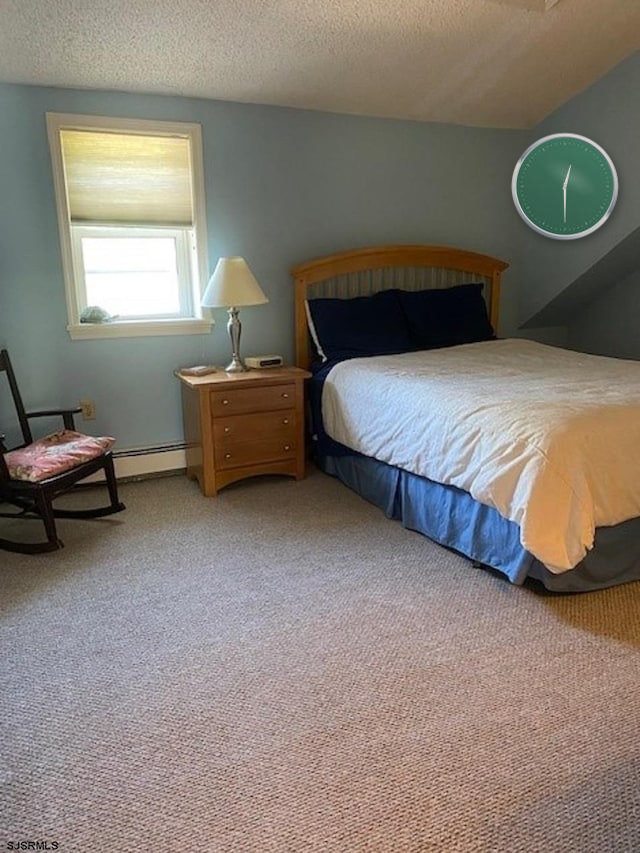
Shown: h=12 m=30
